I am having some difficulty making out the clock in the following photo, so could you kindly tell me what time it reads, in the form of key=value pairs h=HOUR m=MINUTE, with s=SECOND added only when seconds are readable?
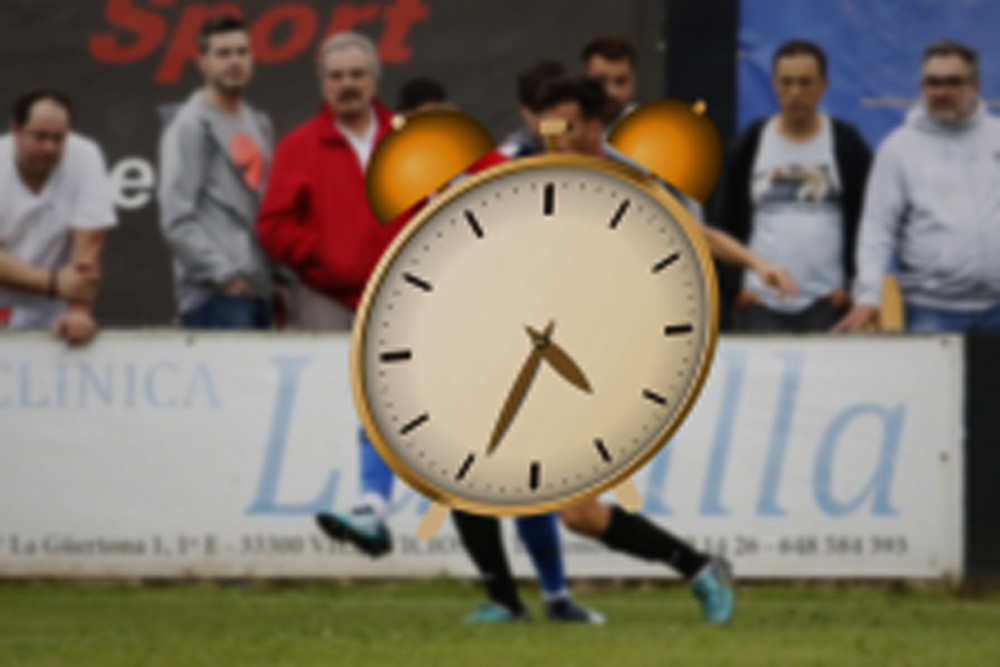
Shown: h=4 m=34
